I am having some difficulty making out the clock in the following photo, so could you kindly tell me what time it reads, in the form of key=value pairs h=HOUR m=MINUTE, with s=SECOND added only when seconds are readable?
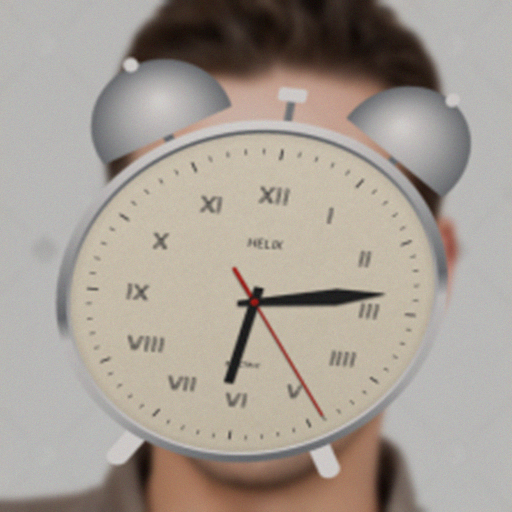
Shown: h=6 m=13 s=24
